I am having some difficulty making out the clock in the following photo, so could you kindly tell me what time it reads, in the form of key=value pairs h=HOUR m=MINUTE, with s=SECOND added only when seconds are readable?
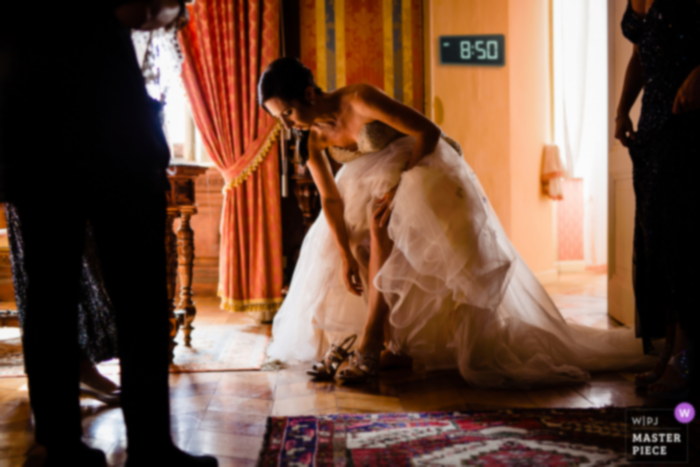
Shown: h=8 m=50
